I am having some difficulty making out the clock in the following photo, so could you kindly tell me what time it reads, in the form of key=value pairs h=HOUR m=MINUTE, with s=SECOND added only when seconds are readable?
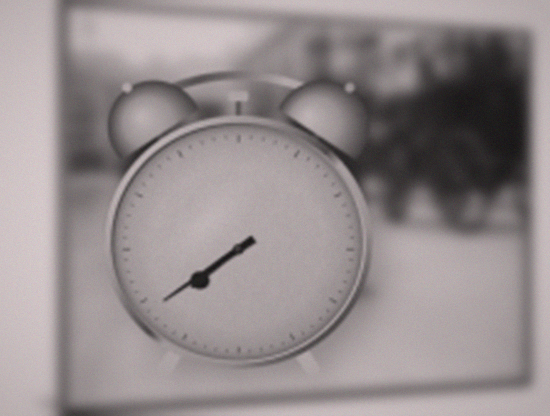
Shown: h=7 m=39
